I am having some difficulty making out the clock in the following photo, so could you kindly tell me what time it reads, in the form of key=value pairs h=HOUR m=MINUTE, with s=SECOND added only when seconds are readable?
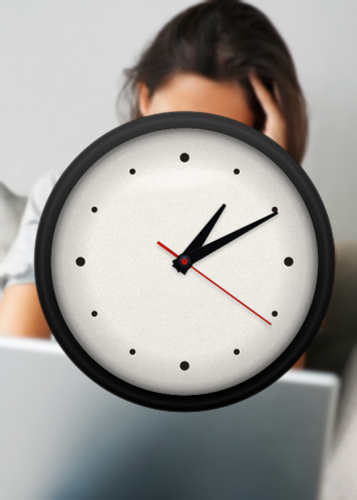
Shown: h=1 m=10 s=21
